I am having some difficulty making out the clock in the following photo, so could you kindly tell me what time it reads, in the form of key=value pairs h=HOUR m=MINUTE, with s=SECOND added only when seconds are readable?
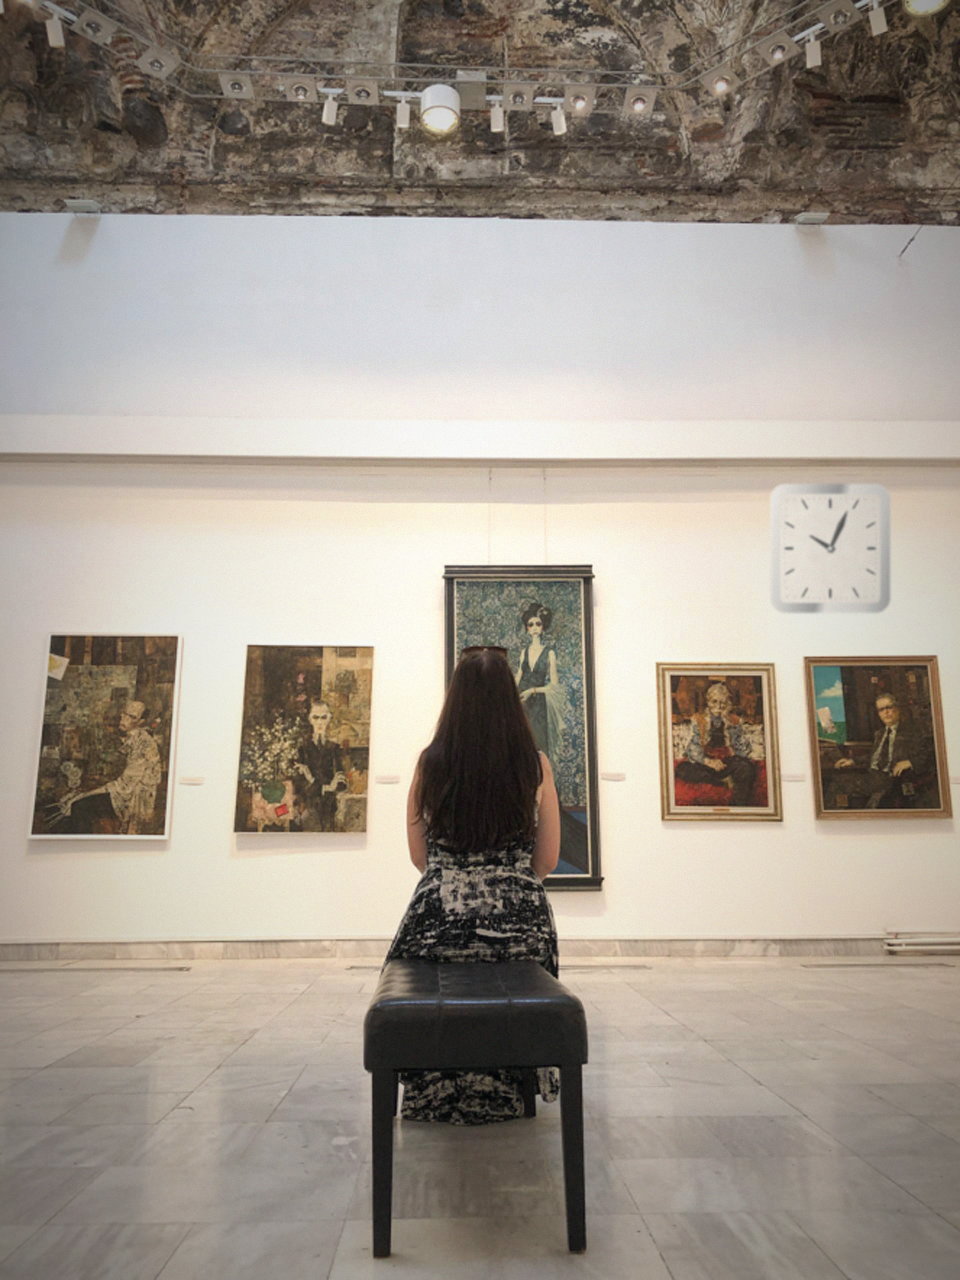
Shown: h=10 m=4
